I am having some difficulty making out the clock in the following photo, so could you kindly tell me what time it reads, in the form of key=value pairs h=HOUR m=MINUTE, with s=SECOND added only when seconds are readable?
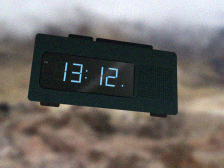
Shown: h=13 m=12
